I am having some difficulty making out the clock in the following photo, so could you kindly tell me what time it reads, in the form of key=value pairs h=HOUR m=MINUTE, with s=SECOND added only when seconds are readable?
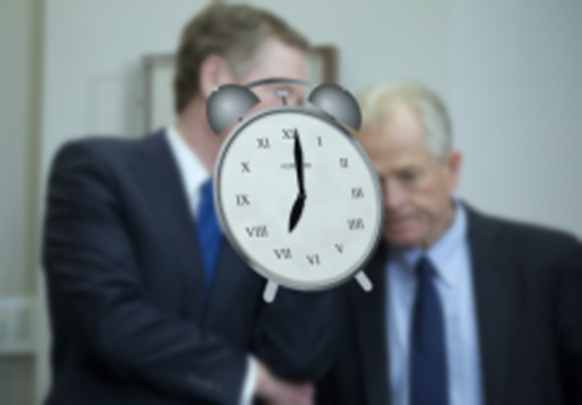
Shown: h=7 m=1
